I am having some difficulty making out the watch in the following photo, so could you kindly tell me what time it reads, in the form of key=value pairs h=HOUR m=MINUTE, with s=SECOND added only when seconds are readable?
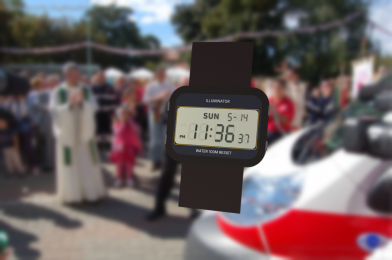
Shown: h=11 m=36 s=37
